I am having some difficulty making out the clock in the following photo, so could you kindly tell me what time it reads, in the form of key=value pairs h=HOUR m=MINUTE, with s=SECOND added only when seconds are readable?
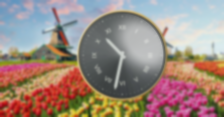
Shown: h=10 m=32
